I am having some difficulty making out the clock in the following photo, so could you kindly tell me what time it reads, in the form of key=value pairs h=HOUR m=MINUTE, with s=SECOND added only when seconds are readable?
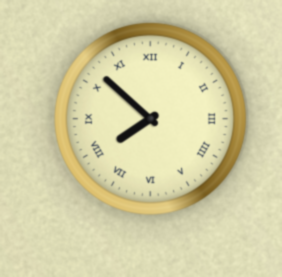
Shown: h=7 m=52
